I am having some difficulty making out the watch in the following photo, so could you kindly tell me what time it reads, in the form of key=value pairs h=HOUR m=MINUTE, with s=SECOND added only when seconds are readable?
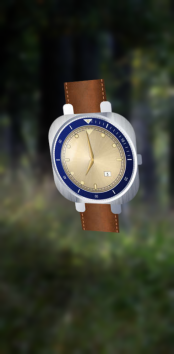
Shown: h=6 m=59
